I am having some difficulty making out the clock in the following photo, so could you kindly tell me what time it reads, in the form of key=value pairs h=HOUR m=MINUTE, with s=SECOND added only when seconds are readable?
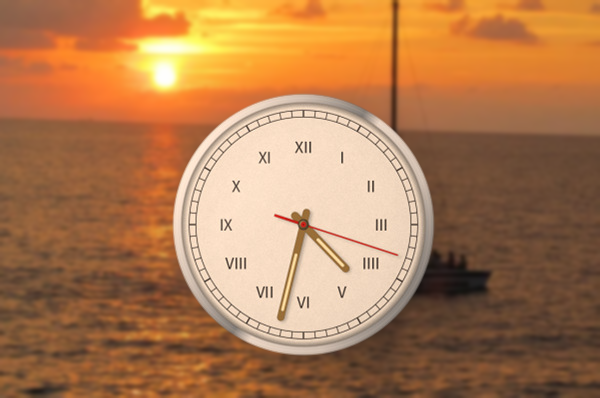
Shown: h=4 m=32 s=18
